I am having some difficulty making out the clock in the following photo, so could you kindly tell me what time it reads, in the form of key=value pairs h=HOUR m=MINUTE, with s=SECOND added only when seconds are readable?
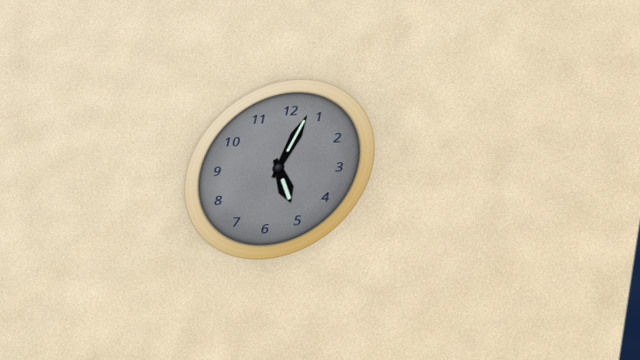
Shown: h=5 m=3
